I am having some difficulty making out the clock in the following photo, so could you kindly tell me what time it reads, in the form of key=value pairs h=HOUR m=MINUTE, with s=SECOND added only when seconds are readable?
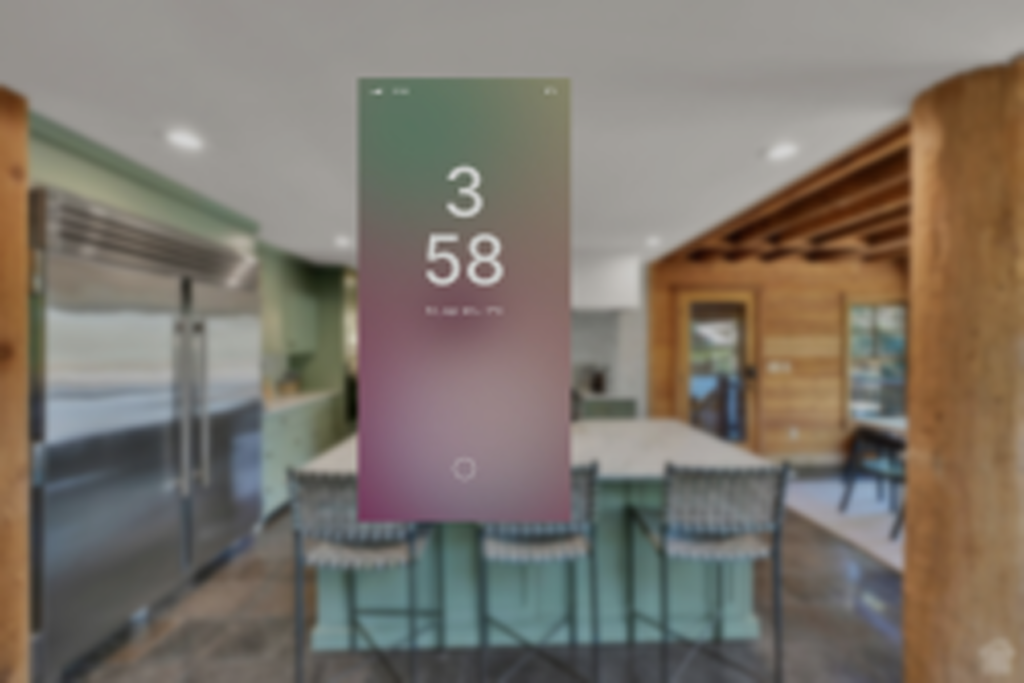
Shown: h=3 m=58
